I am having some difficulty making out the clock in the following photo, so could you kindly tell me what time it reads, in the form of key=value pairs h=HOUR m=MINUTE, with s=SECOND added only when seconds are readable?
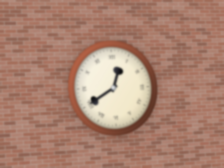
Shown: h=12 m=40
